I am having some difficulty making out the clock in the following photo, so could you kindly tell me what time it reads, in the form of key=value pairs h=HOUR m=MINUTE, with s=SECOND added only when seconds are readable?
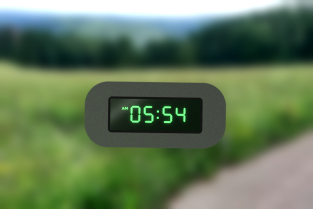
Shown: h=5 m=54
